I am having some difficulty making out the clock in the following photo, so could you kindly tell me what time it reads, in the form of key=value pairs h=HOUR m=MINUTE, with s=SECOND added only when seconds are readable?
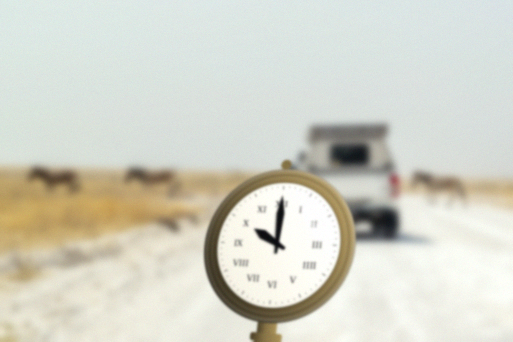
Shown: h=10 m=0
